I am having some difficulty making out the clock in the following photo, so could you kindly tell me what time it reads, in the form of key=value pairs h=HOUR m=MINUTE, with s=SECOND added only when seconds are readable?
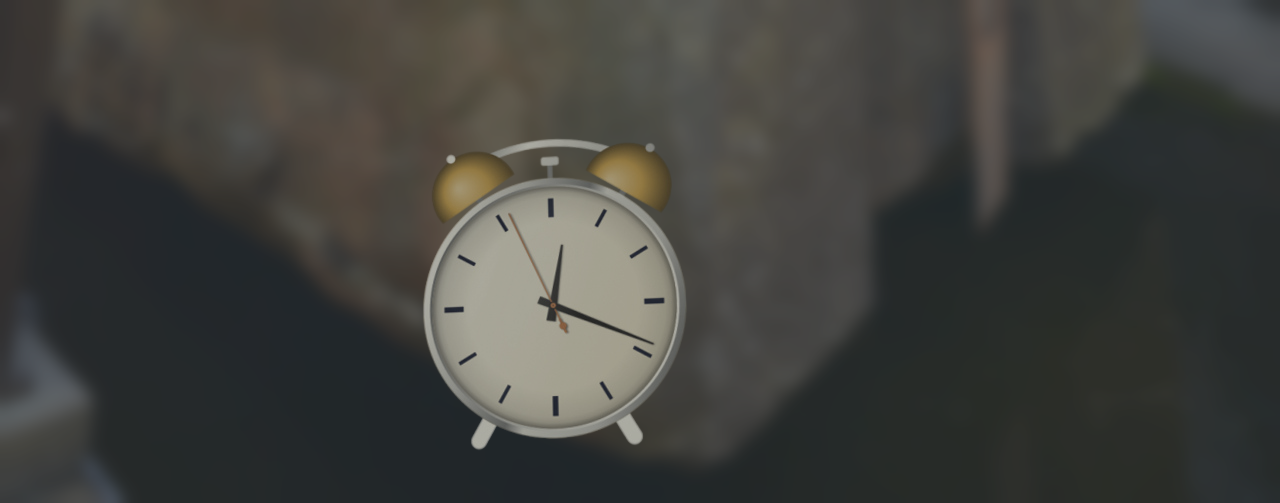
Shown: h=12 m=18 s=56
